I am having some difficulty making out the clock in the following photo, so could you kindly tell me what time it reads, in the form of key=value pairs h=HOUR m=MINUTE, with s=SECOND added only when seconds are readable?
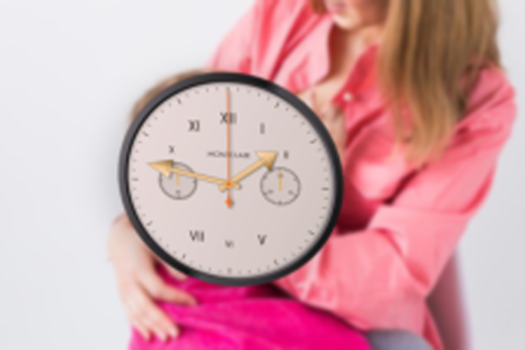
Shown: h=1 m=47
